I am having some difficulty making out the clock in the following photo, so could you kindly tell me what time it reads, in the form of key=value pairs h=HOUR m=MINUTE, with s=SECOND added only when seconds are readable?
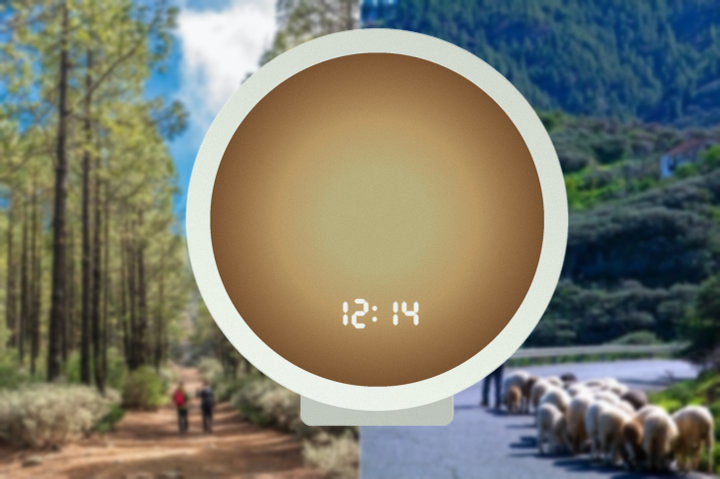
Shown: h=12 m=14
